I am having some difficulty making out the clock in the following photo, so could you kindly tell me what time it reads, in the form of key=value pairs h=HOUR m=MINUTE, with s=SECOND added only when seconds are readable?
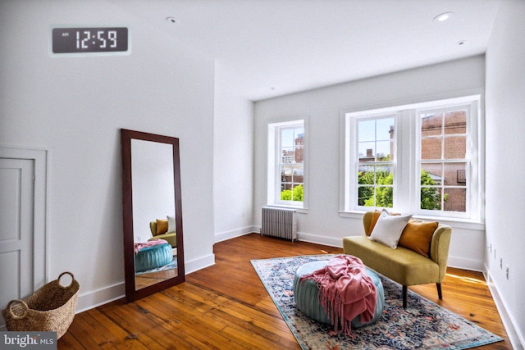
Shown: h=12 m=59
